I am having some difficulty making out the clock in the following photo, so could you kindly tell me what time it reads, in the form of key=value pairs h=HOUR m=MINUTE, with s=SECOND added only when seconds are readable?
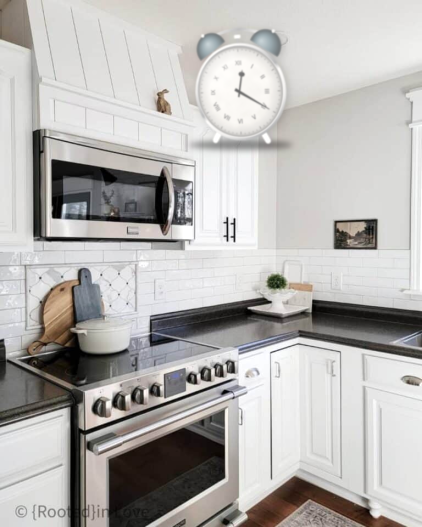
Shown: h=12 m=20
